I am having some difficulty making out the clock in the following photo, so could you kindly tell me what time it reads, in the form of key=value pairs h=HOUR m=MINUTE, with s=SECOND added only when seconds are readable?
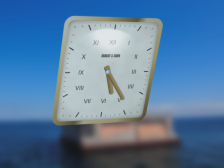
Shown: h=5 m=24
